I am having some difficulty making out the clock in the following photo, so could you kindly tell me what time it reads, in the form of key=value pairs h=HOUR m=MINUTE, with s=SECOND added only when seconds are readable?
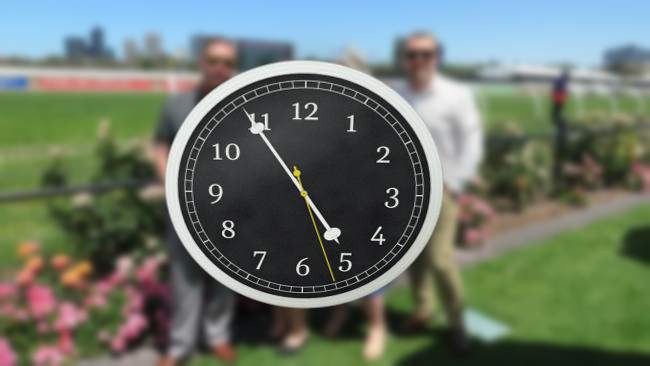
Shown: h=4 m=54 s=27
